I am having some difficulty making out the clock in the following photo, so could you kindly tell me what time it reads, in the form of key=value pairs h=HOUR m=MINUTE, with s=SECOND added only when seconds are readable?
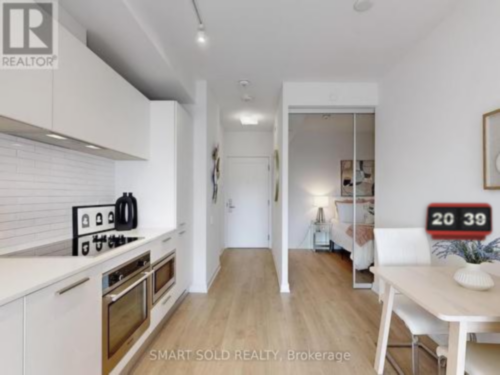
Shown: h=20 m=39
